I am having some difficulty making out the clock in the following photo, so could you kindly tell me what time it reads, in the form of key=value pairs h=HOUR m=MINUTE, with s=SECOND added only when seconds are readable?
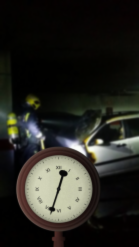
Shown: h=12 m=33
